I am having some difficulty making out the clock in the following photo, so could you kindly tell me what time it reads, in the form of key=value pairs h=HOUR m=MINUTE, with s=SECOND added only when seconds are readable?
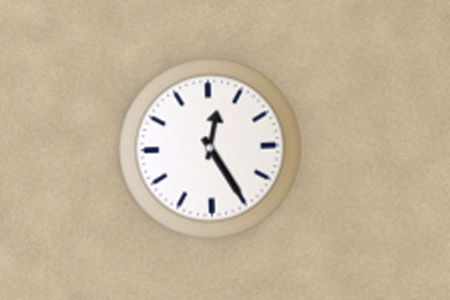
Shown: h=12 m=25
